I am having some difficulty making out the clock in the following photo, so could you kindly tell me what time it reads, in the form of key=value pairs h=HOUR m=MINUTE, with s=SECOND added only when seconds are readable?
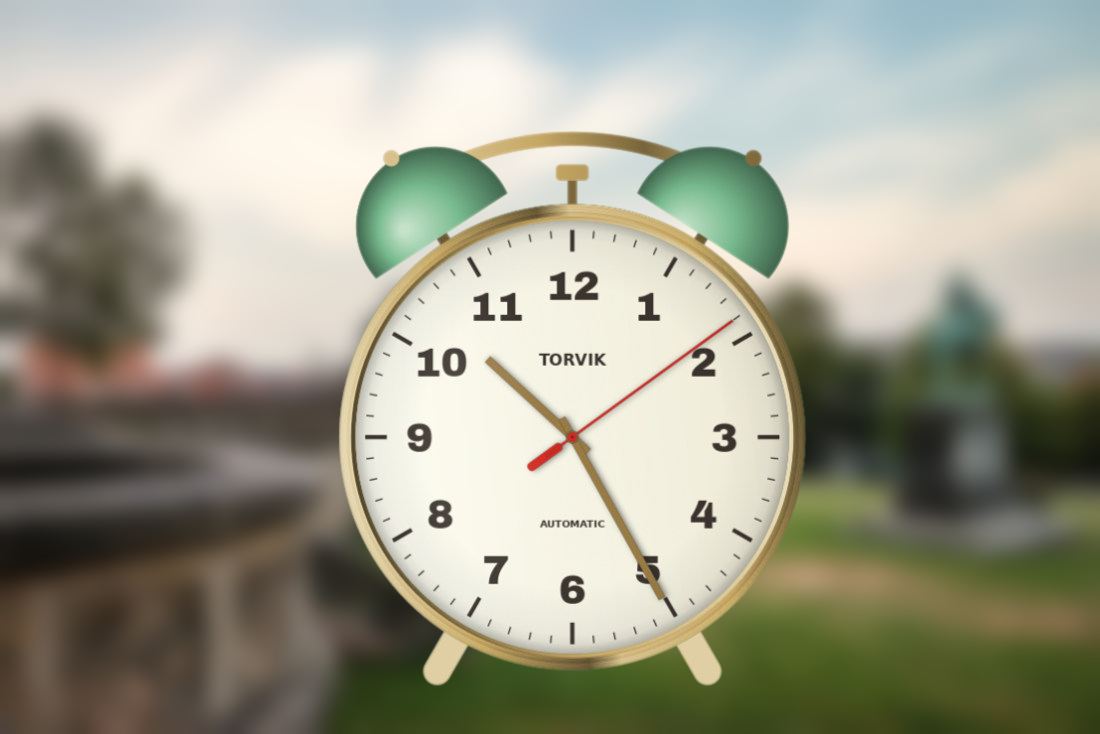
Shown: h=10 m=25 s=9
